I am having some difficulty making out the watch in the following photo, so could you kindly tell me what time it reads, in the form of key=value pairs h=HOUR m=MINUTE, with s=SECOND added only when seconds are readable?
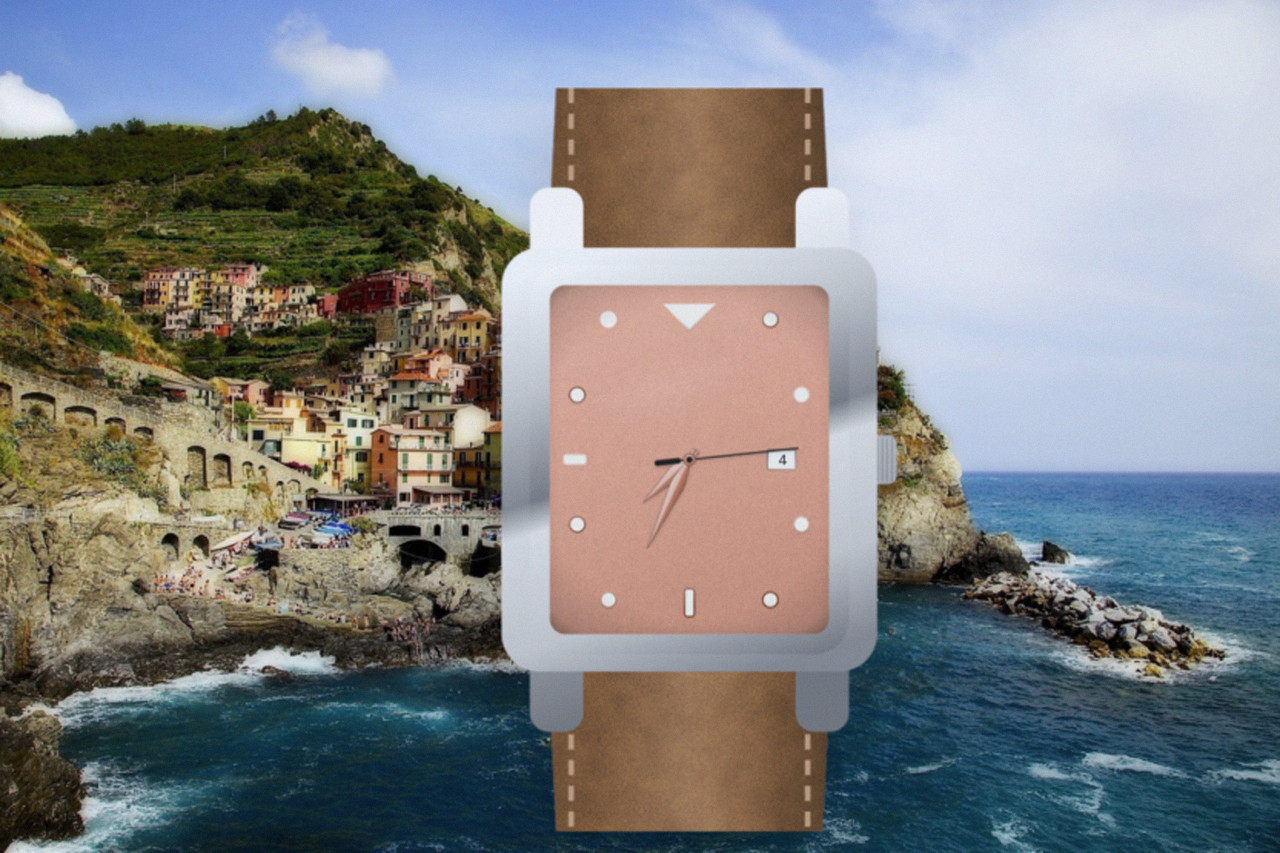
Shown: h=7 m=34 s=14
